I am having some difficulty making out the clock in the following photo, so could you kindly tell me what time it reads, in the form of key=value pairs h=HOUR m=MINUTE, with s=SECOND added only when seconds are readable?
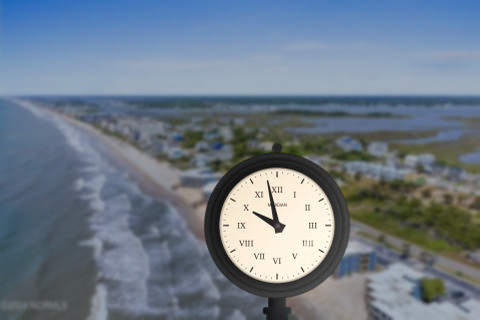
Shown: h=9 m=58
